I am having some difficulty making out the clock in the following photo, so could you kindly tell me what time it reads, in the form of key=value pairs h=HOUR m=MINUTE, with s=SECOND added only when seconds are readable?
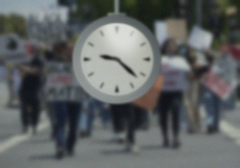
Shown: h=9 m=22
